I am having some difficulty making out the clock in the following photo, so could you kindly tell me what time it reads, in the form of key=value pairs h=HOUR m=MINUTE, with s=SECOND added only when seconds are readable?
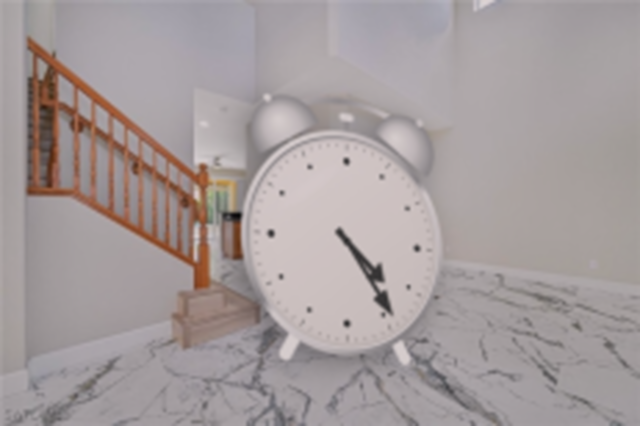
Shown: h=4 m=24
